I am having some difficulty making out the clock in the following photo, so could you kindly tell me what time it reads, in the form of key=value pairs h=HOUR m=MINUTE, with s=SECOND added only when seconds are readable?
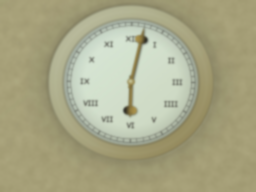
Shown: h=6 m=2
